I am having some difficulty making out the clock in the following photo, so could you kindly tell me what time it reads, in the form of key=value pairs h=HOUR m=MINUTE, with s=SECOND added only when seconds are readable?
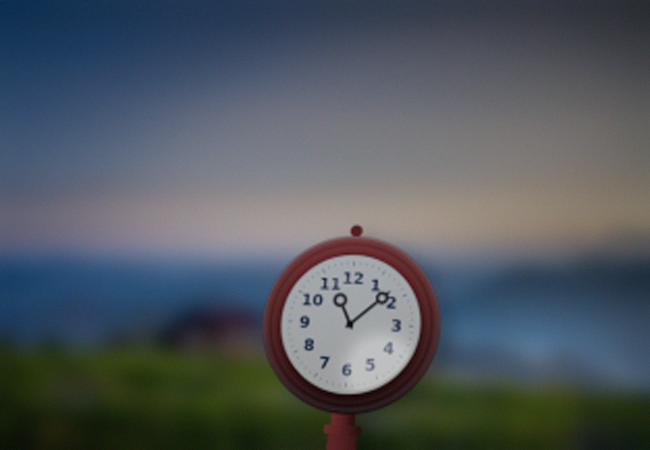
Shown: h=11 m=8
